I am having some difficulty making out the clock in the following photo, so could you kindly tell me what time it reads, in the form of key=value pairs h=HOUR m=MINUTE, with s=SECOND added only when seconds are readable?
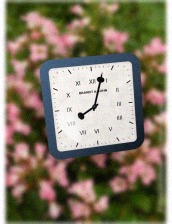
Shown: h=8 m=3
